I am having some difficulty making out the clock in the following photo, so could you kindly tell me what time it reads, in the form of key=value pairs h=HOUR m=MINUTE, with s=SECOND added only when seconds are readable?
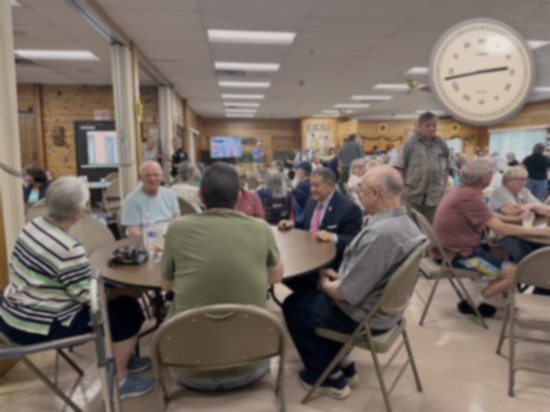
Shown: h=2 m=43
